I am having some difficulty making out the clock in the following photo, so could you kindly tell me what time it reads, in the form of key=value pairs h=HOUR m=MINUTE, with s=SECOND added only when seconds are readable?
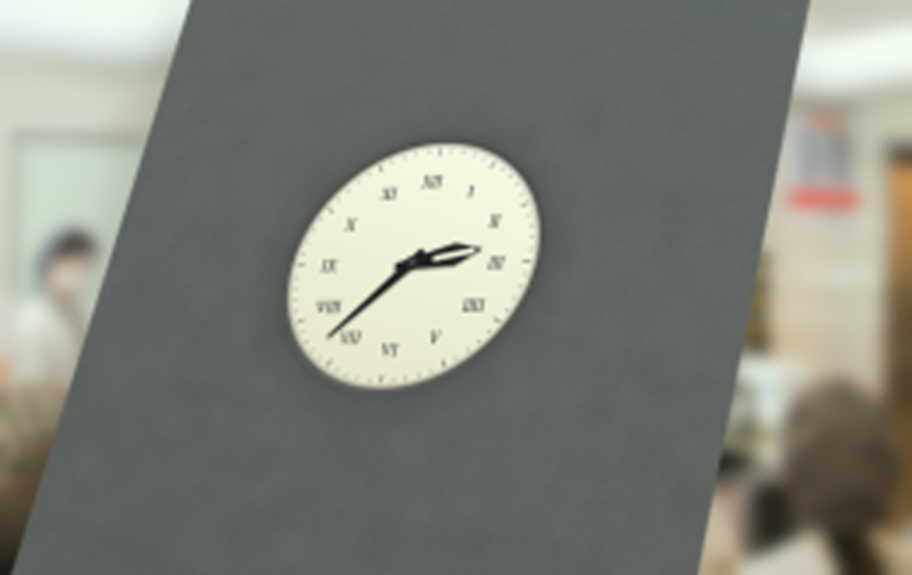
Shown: h=2 m=37
